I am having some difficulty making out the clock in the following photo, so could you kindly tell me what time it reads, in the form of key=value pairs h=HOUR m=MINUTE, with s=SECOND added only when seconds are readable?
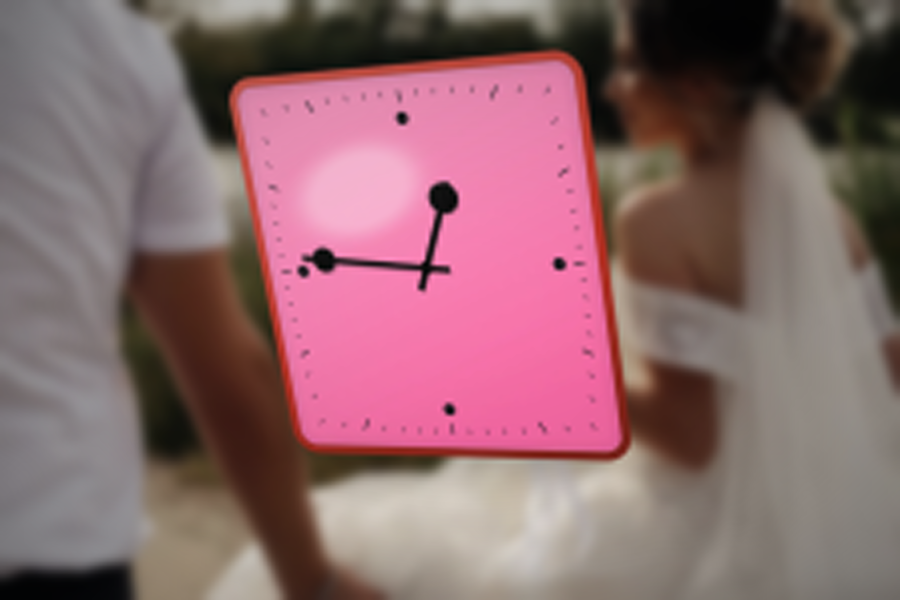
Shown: h=12 m=46
